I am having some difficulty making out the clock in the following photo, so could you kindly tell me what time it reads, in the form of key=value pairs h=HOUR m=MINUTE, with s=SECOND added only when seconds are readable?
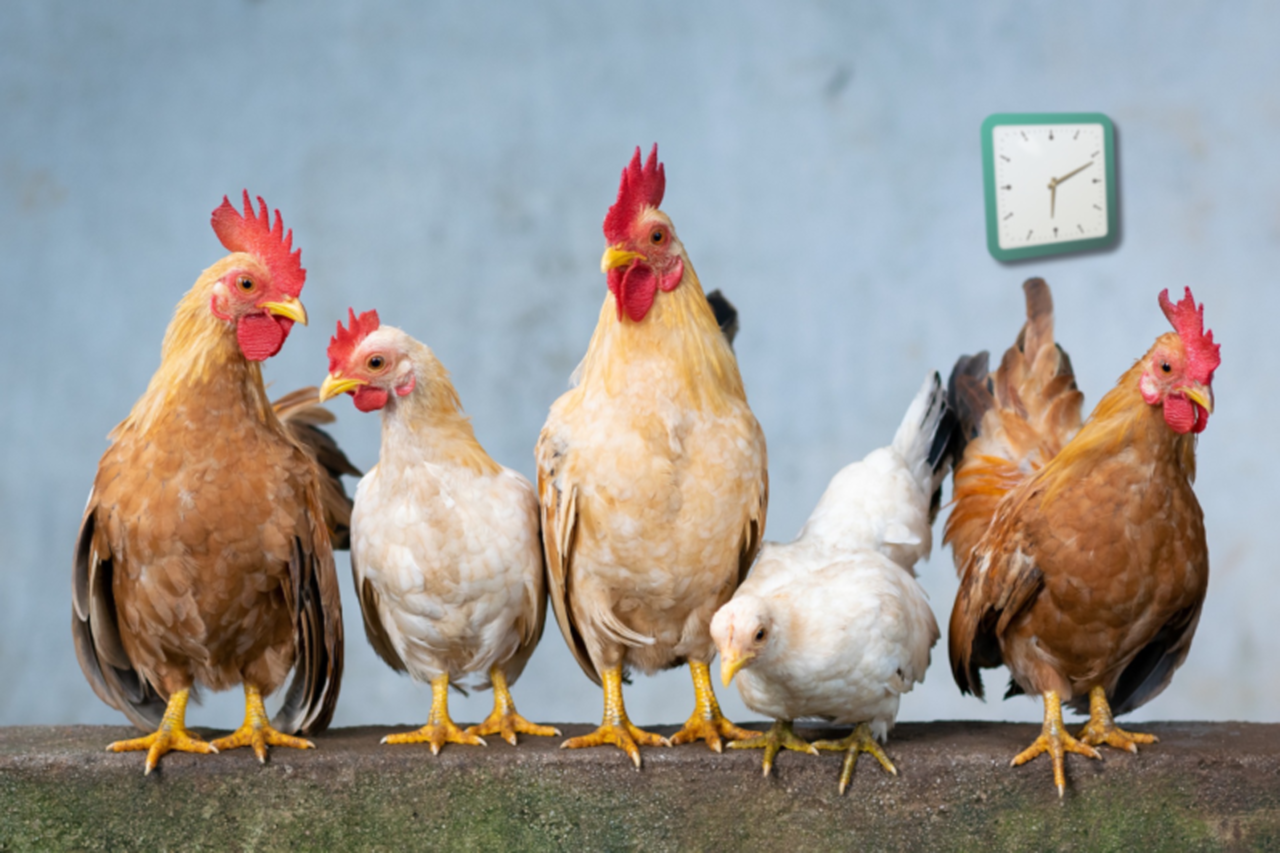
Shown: h=6 m=11
